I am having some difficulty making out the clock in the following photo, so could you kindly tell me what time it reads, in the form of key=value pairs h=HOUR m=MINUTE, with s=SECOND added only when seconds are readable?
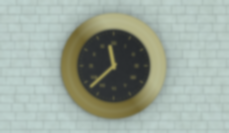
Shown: h=11 m=38
